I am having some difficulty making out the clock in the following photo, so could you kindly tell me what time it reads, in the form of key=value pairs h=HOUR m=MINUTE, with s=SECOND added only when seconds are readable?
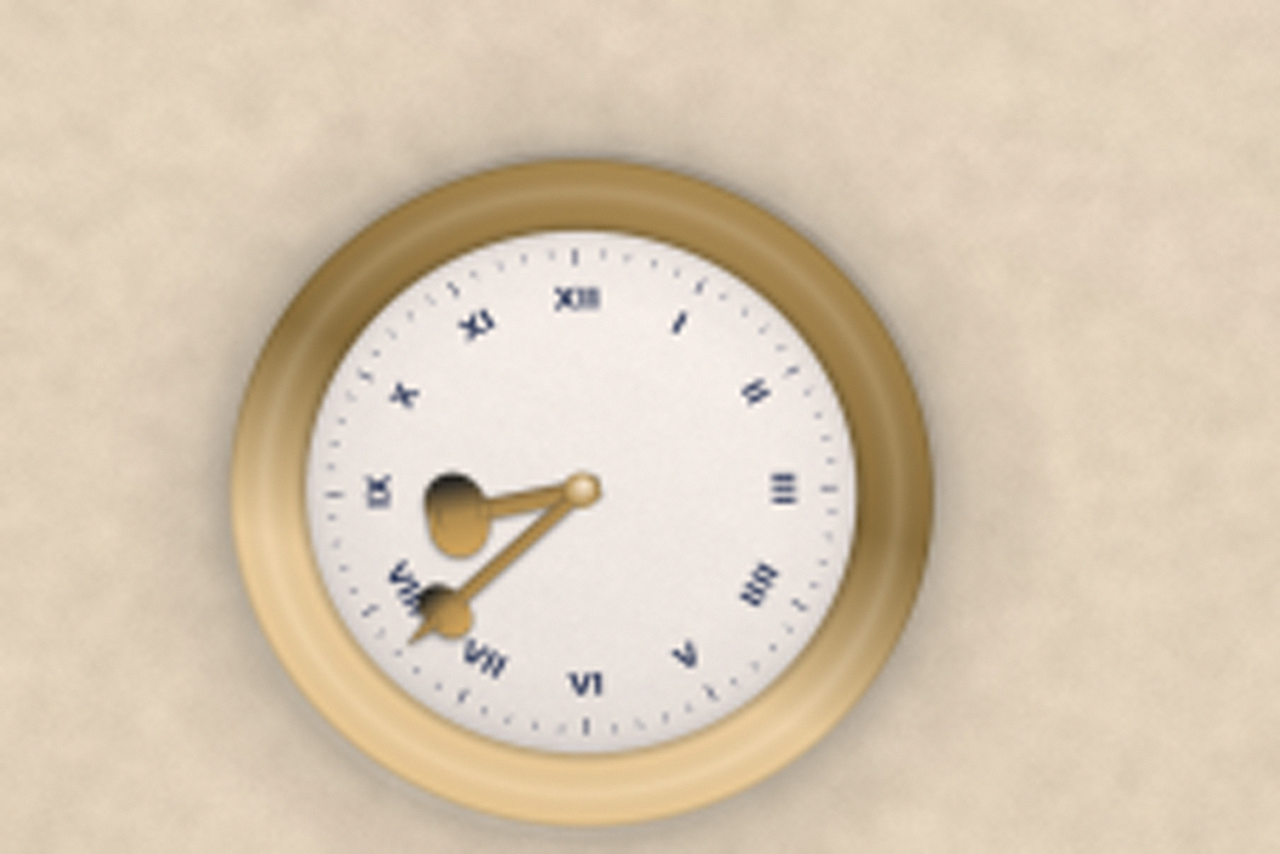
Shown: h=8 m=38
